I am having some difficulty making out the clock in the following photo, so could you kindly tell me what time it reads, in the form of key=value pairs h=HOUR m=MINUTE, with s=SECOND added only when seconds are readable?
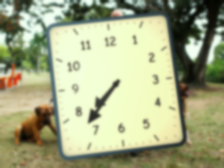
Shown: h=7 m=37
